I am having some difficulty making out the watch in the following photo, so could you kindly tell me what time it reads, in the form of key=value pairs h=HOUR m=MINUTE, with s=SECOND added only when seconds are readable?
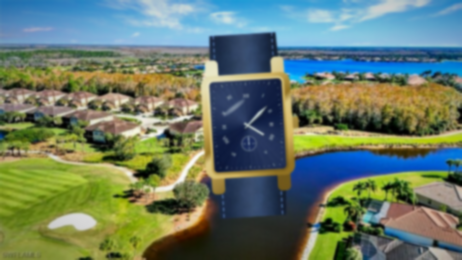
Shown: h=4 m=8
